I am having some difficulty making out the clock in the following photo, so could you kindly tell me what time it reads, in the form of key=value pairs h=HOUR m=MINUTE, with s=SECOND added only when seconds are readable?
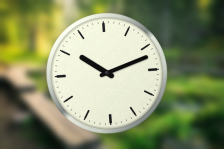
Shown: h=10 m=12
